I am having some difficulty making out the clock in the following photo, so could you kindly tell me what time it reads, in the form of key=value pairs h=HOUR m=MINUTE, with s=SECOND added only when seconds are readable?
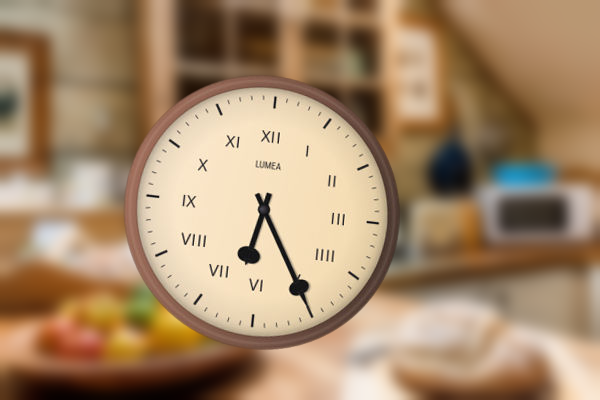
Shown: h=6 m=25
